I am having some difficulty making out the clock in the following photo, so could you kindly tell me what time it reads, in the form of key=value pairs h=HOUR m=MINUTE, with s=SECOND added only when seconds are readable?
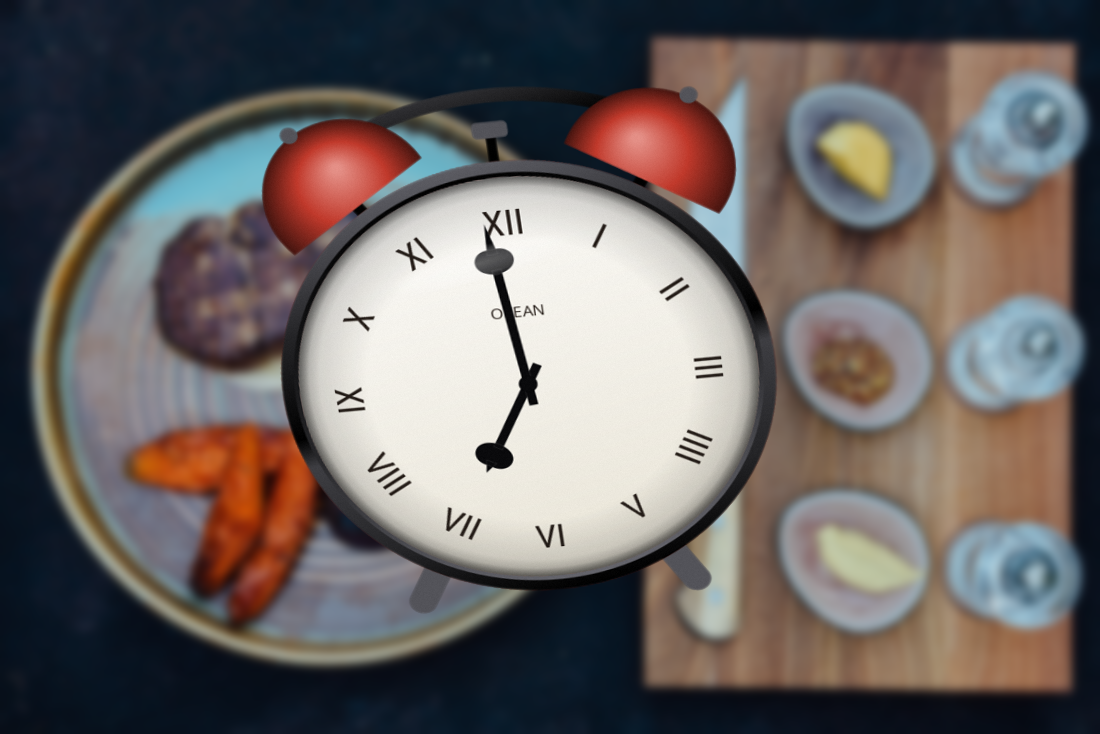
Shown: h=6 m=59
